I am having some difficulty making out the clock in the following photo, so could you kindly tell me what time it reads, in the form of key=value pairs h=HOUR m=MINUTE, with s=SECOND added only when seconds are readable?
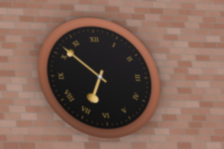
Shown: h=6 m=52
